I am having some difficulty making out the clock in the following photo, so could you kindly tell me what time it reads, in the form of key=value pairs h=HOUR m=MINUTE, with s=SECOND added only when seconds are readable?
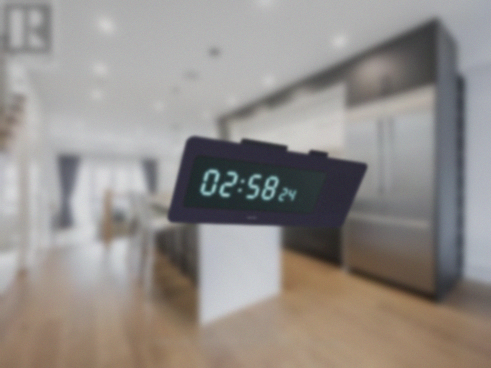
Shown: h=2 m=58 s=24
